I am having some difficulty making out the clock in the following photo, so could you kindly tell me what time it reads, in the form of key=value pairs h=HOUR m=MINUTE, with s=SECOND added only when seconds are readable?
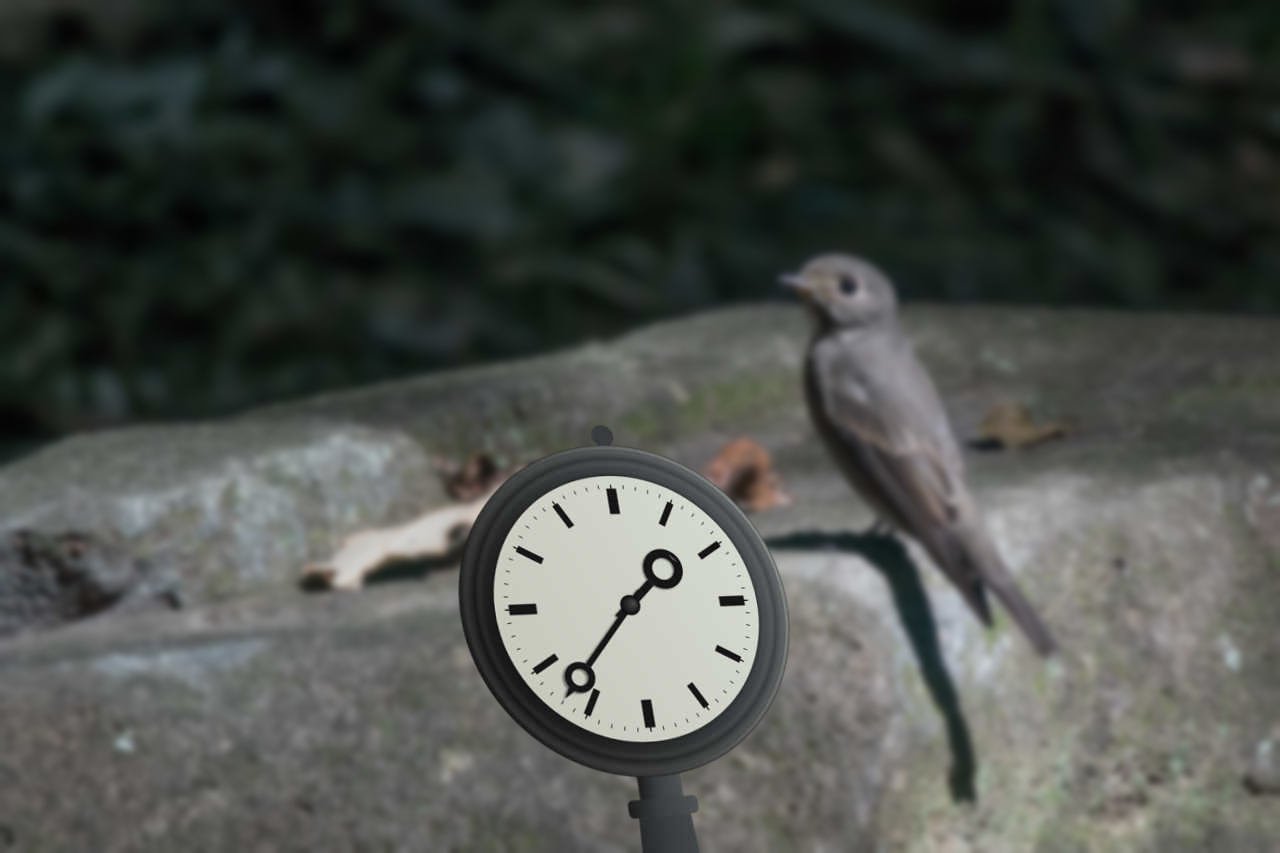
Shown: h=1 m=37
